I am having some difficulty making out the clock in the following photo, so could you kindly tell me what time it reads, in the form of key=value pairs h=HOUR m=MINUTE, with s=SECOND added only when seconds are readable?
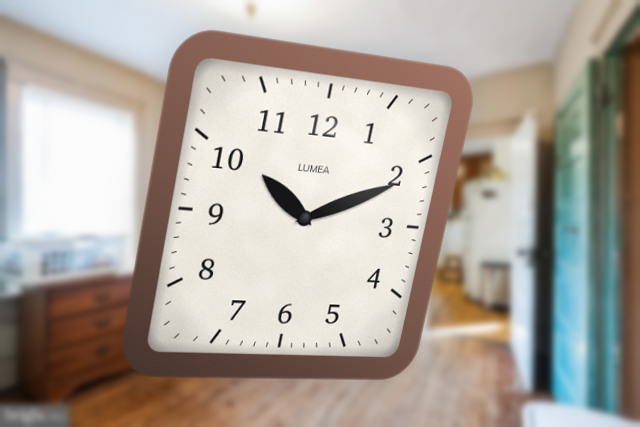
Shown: h=10 m=11
